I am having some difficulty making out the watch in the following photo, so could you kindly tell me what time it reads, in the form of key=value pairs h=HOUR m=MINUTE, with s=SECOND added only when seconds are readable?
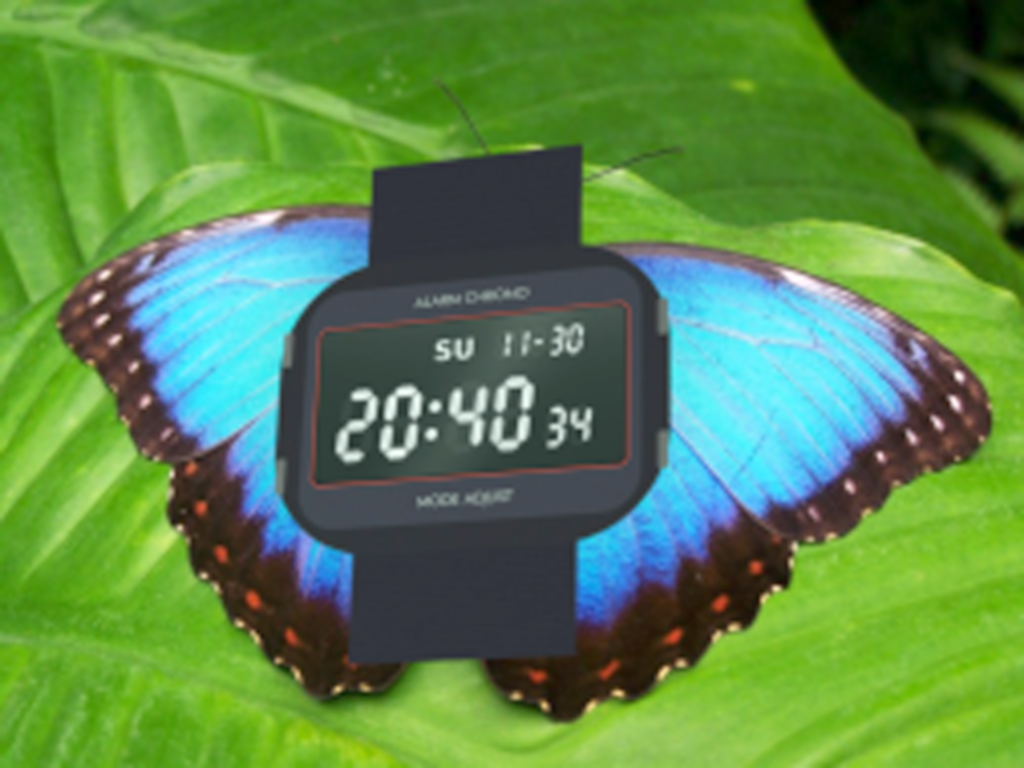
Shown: h=20 m=40 s=34
